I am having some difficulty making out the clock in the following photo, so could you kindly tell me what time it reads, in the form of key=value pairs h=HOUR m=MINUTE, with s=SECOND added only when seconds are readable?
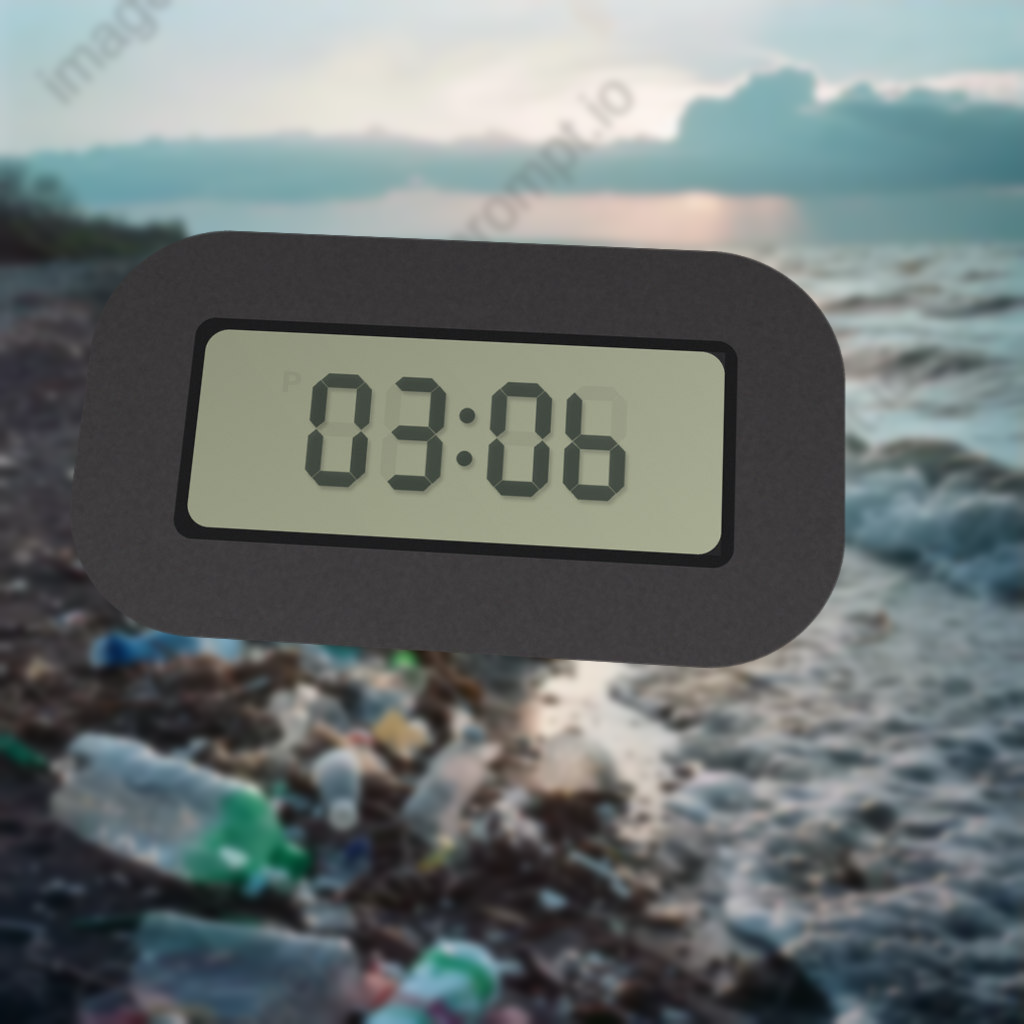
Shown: h=3 m=6
